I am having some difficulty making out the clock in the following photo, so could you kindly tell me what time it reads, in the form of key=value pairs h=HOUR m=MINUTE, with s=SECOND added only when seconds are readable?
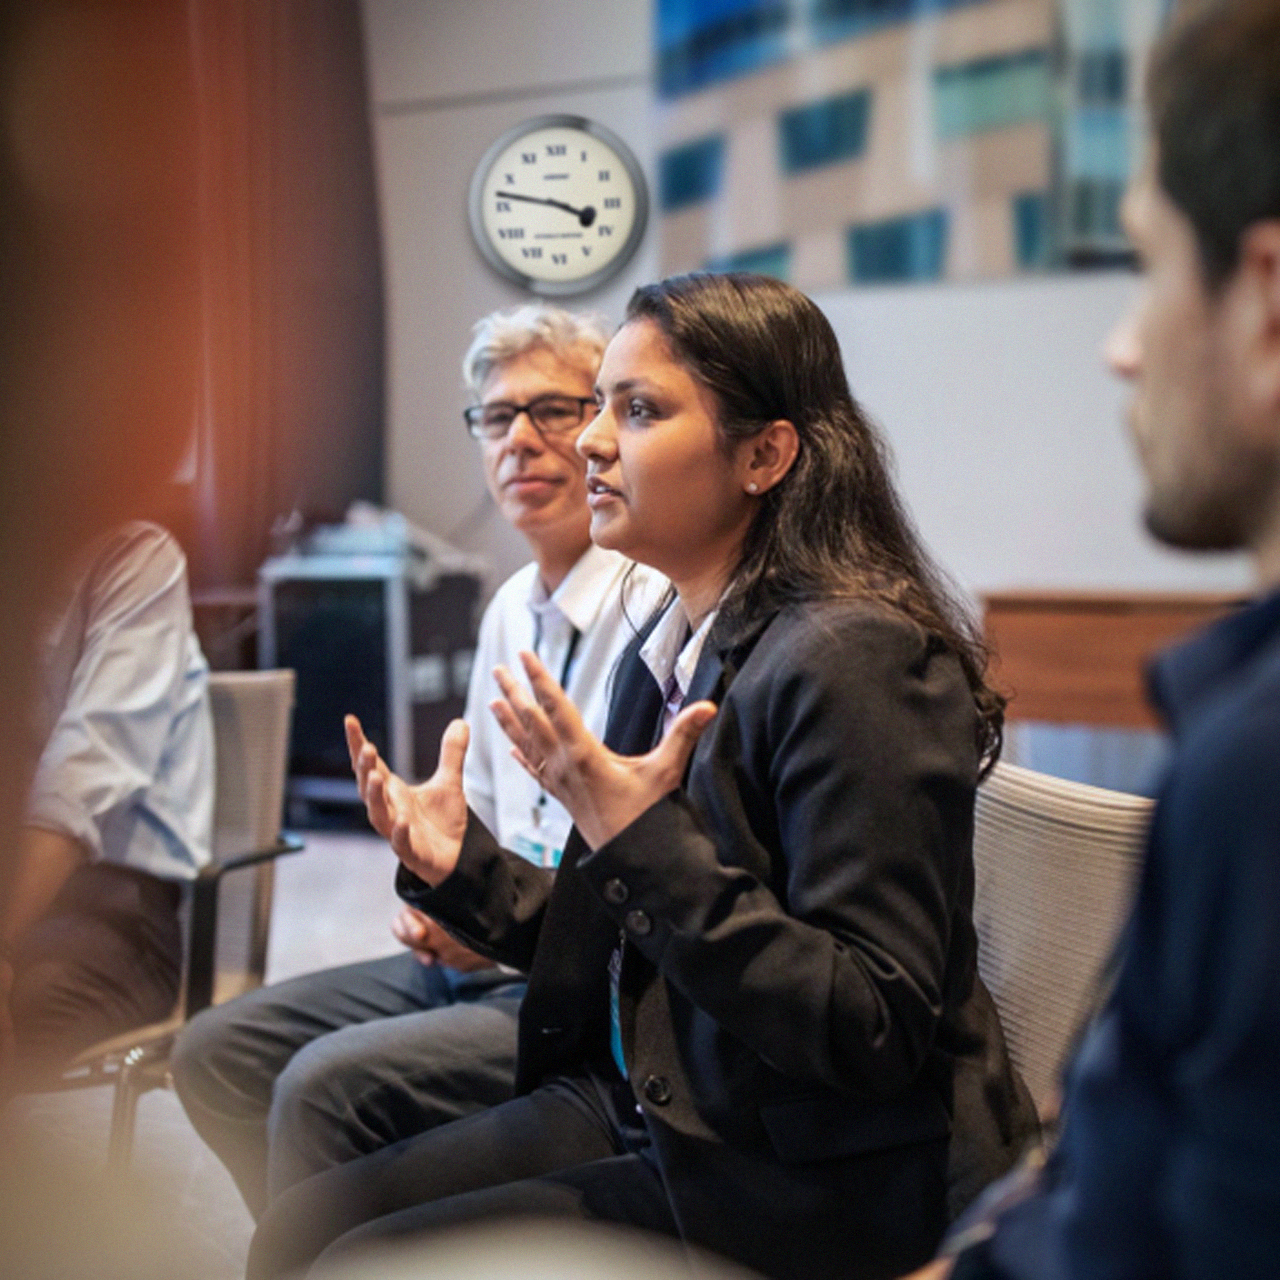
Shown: h=3 m=47
